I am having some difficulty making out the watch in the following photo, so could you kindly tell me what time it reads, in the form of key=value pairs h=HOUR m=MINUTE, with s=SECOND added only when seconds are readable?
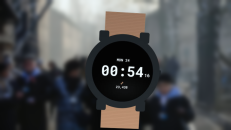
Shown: h=0 m=54
